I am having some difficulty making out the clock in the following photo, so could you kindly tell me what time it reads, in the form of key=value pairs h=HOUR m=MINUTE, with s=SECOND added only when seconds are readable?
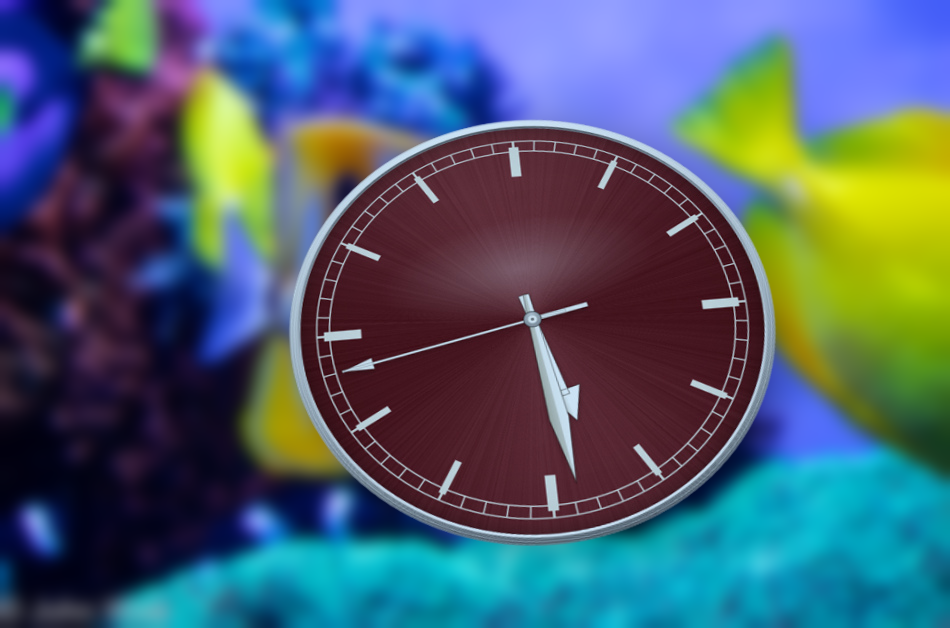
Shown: h=5 m=28 s=43
